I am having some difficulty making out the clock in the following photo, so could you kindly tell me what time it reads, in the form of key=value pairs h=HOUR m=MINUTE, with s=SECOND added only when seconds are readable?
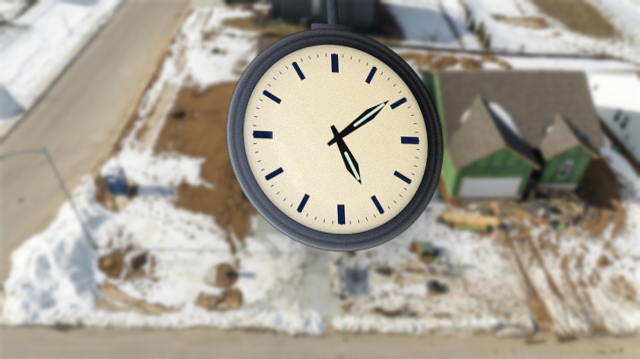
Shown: h=5 m=9
